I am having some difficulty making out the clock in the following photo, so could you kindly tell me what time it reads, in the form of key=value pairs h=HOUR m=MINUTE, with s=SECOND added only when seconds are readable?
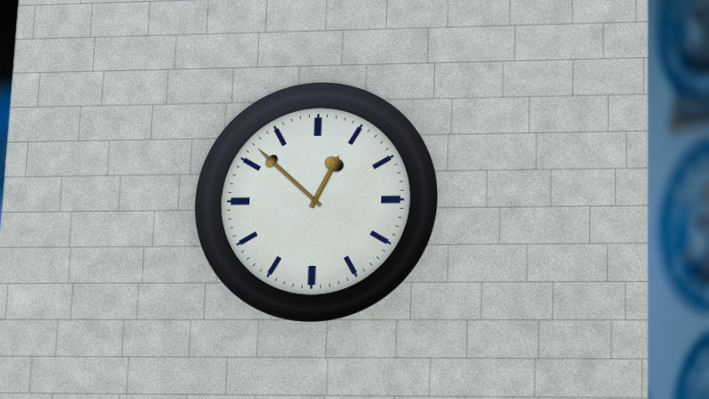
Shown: h=12 m=52
